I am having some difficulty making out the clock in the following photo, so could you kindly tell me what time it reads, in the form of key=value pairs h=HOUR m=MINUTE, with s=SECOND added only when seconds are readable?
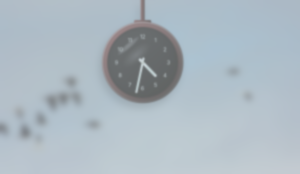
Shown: h=4 m=32
